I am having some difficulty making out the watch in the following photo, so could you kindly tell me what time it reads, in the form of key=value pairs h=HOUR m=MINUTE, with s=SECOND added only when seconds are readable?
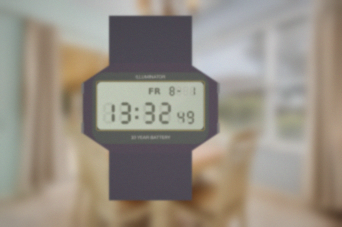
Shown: h=13 m=32 s=49
